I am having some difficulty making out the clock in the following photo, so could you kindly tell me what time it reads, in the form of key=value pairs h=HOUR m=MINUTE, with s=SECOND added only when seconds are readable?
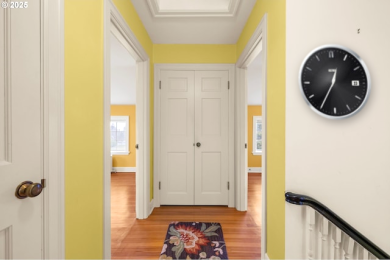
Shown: h=12 m=35
